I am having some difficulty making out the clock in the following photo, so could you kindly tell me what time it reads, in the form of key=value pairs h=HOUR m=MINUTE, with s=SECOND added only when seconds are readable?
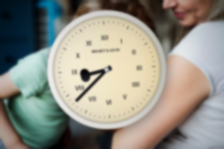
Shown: h=8 m=38
